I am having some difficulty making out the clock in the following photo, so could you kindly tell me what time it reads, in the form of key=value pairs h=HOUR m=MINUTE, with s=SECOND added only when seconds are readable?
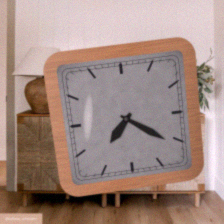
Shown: h=7 m=21
